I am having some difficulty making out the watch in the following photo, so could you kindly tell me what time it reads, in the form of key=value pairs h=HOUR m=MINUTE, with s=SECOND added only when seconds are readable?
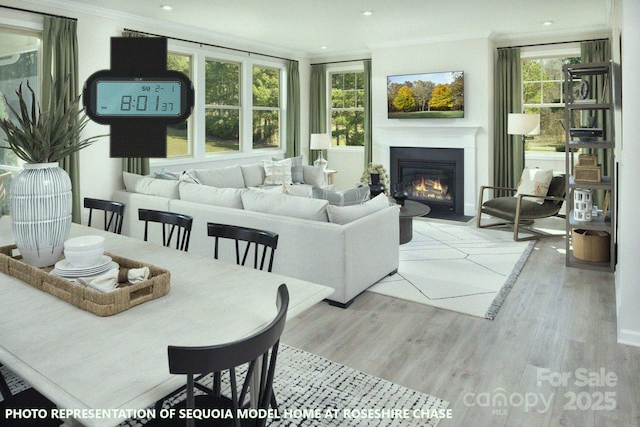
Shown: h=8 m=1
